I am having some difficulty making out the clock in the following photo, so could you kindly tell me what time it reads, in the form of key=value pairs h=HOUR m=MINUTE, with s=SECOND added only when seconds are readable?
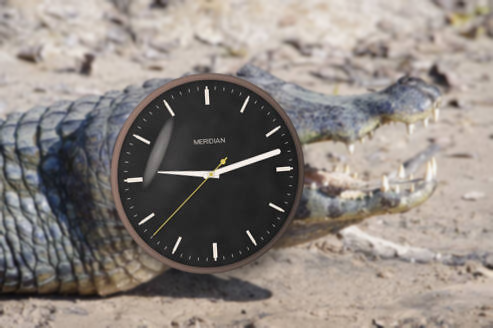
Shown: h=9 m=12 s=38
